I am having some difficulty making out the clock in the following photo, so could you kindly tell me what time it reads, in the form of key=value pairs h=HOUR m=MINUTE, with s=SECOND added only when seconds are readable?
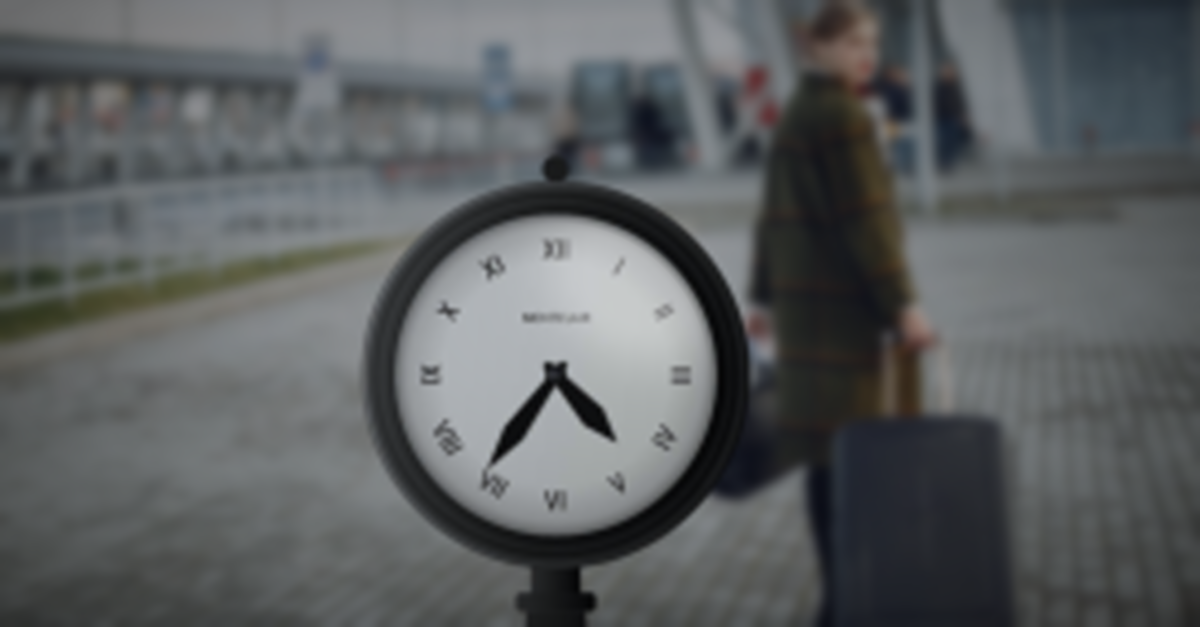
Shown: h=4 m=36
